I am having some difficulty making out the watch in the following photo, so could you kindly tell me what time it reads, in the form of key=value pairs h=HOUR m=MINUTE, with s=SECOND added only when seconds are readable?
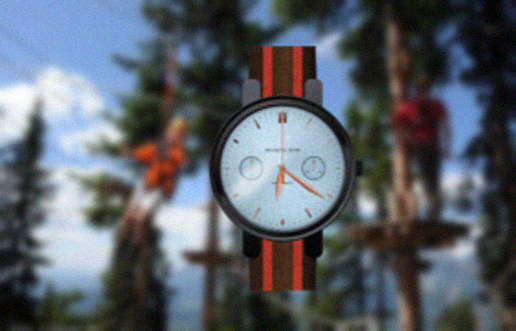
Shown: h=6 m=21
